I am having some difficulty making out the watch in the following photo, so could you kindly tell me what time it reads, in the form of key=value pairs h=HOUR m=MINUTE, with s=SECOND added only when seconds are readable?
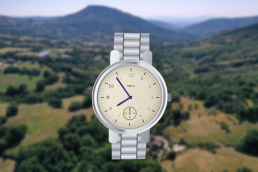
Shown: h=7 m=54
